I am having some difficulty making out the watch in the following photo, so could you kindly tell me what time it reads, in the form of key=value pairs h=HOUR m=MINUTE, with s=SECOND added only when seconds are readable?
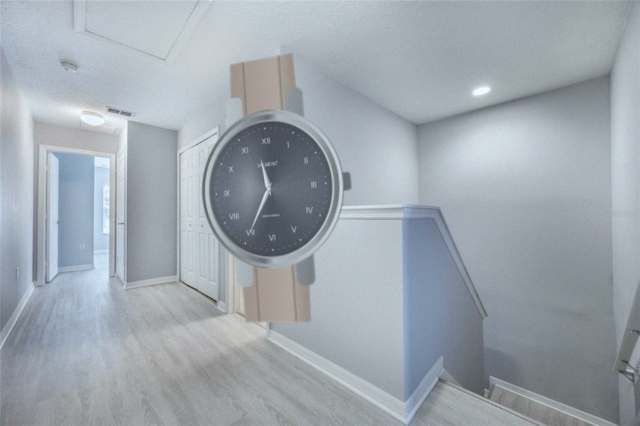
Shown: h=11 m=35
